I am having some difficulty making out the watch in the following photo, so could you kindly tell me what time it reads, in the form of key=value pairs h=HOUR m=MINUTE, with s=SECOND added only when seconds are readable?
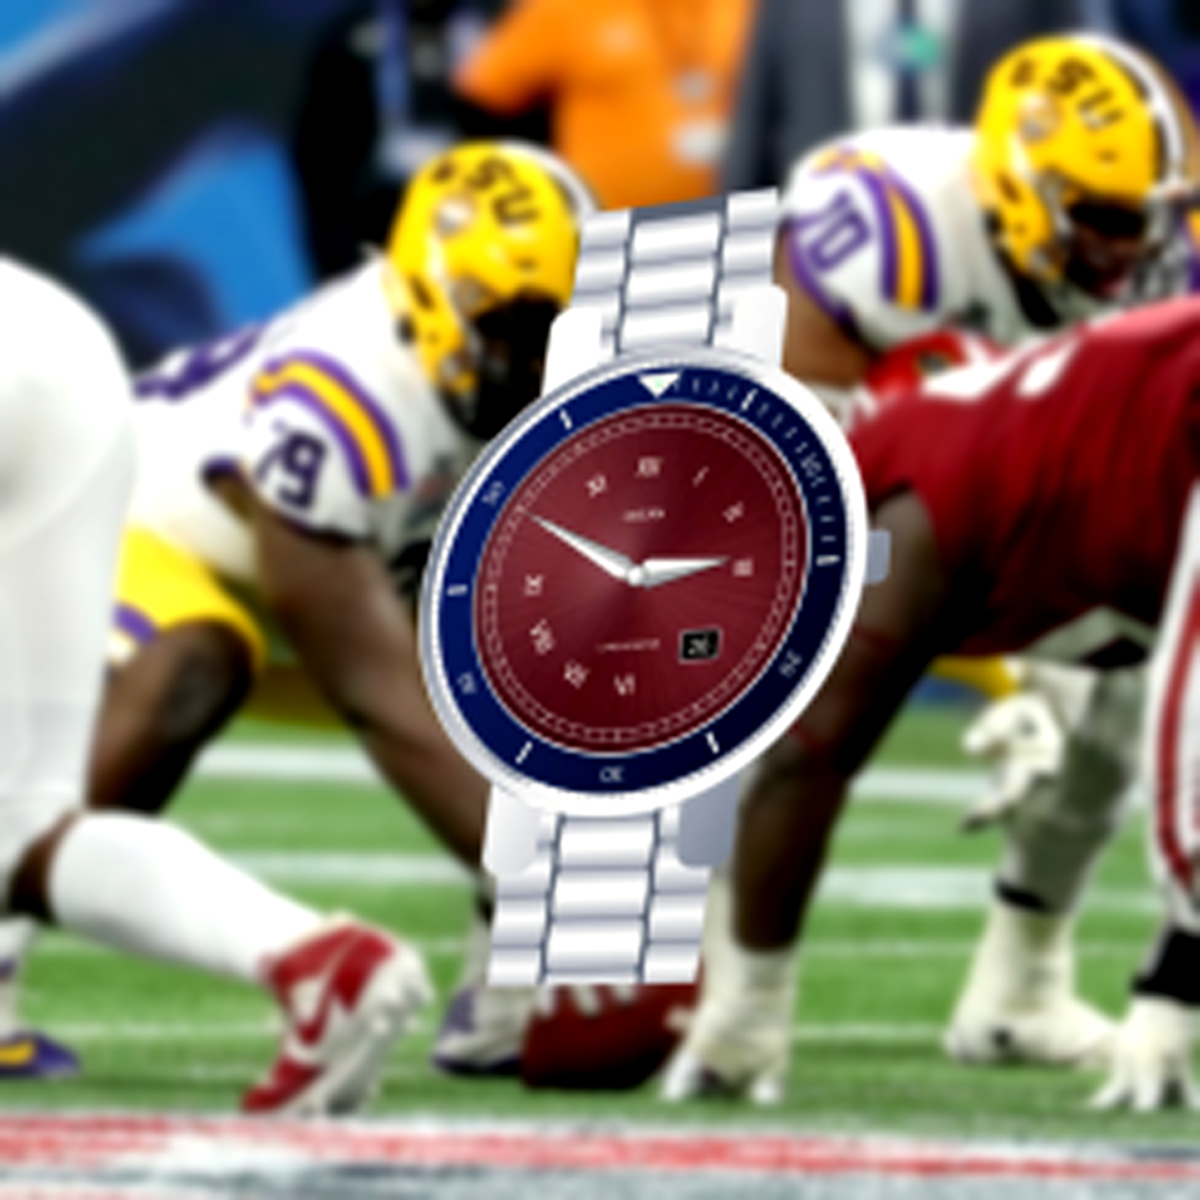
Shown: h=2 m=50
